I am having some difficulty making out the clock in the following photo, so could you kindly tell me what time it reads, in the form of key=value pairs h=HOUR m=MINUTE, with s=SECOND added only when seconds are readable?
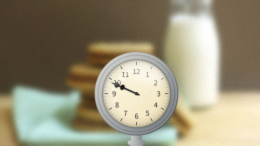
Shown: h=9 m=49
